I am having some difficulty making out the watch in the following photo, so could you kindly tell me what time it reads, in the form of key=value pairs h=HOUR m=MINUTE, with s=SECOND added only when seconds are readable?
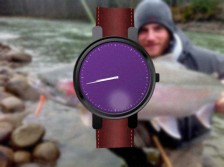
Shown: h=8 m=43
